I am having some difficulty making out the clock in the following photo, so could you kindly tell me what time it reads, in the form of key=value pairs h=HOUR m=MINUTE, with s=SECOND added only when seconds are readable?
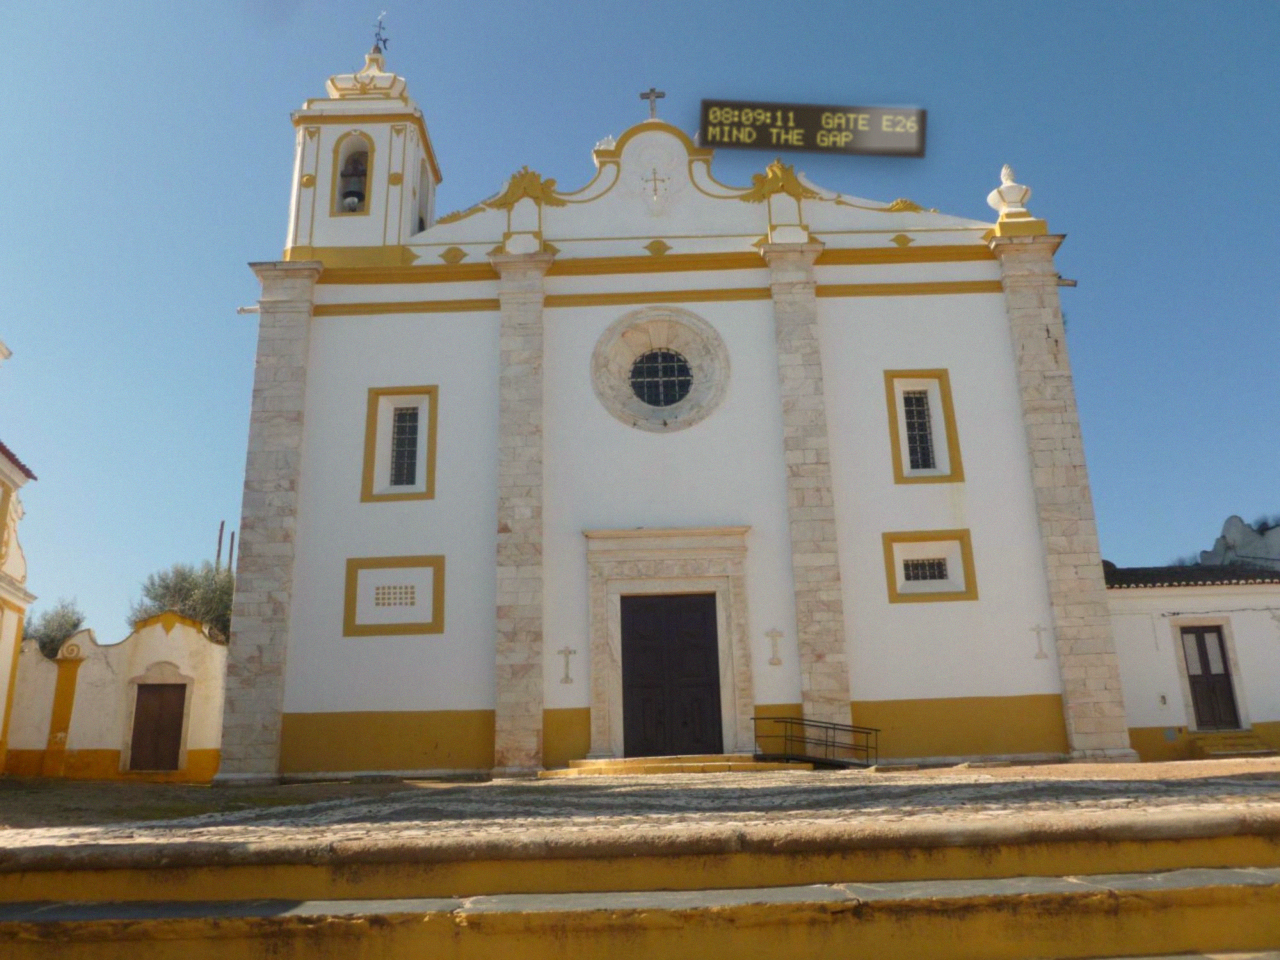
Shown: h=8 m=9 s=11
